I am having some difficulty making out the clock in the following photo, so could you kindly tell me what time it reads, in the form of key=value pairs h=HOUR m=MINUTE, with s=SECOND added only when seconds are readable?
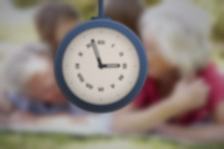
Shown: h=2 m=57
